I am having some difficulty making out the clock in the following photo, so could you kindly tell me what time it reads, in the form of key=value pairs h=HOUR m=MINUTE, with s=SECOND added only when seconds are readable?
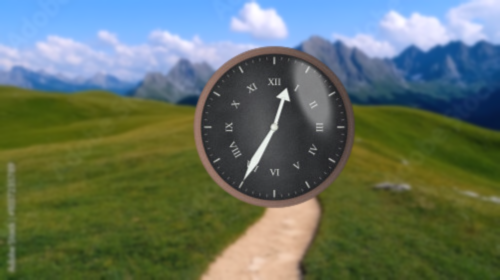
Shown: h=12 m=35
